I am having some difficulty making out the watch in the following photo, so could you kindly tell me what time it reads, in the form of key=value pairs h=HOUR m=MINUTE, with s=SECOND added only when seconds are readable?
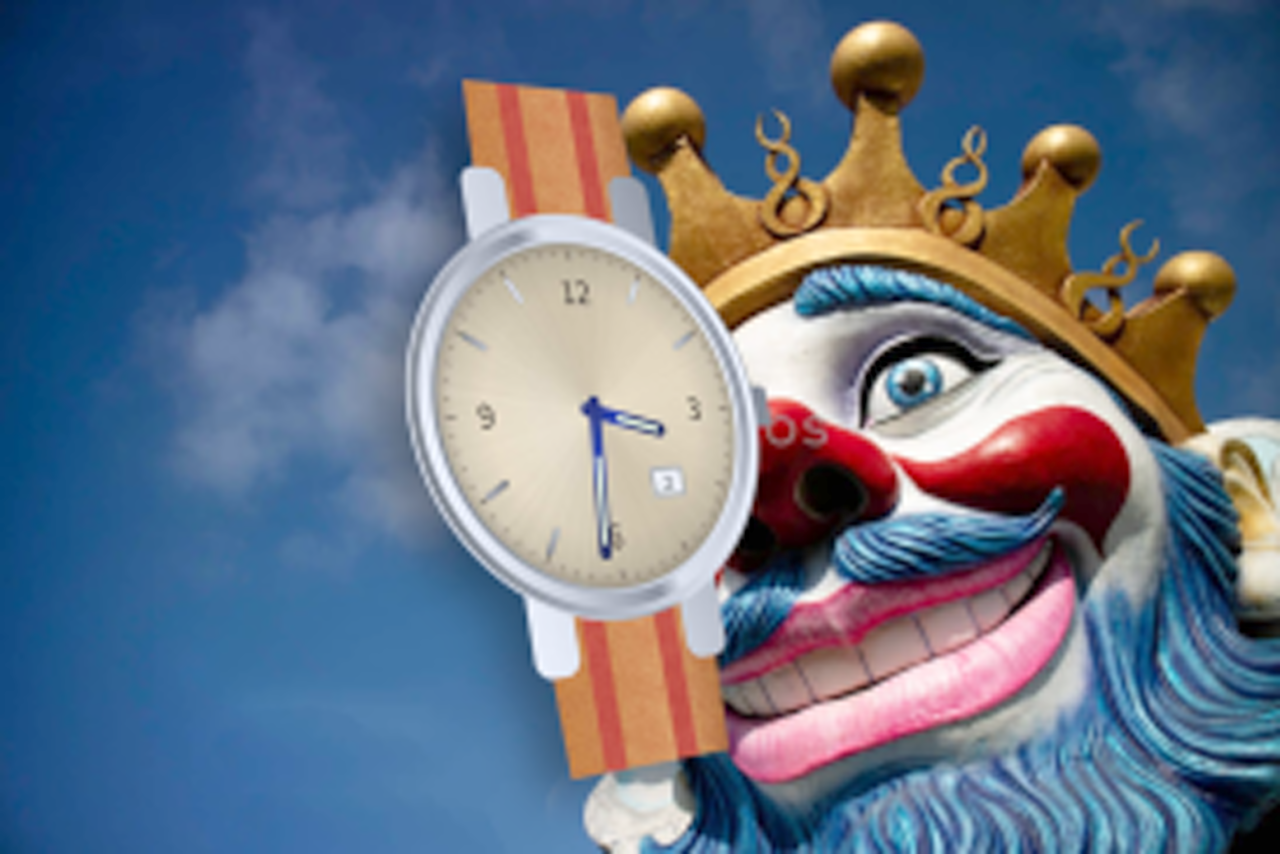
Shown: h=3 m=31
